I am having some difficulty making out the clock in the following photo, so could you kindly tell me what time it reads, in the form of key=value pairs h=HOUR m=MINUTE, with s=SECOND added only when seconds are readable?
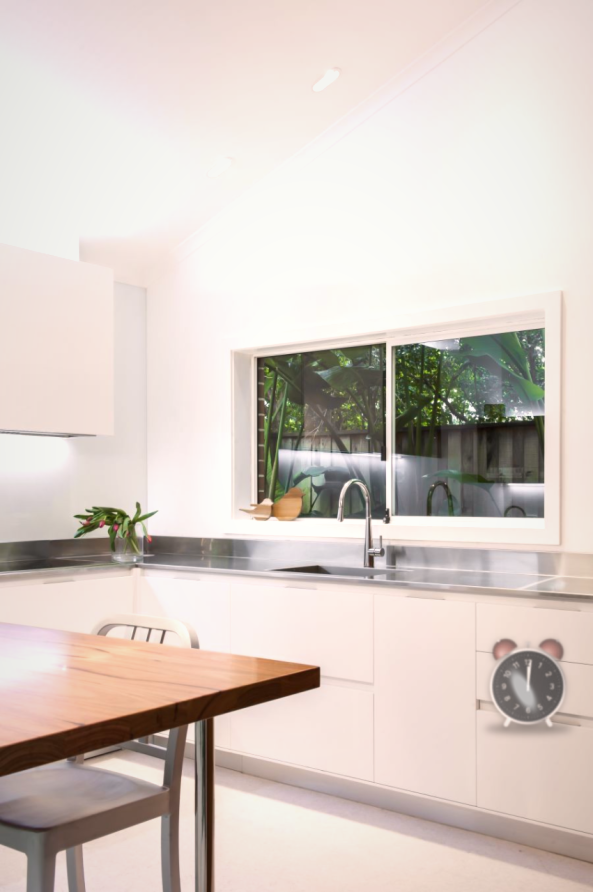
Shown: h=12 m=1
